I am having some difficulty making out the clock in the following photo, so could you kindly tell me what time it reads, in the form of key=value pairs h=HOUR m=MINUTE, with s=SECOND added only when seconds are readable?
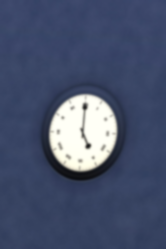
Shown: h=5 m=0
